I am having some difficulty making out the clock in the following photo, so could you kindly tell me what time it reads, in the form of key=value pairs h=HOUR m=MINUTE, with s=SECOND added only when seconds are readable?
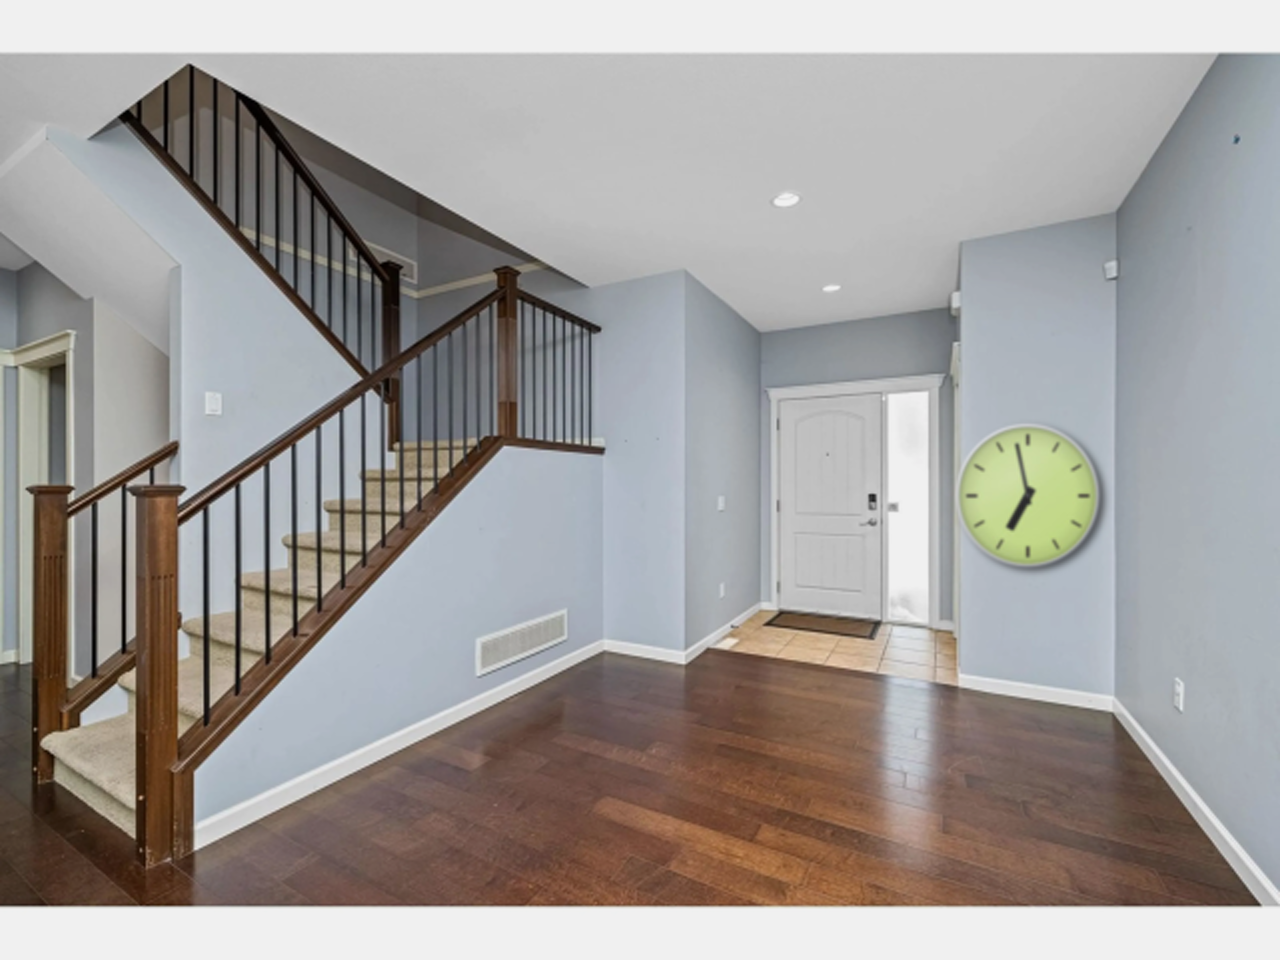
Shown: h=6 m=58
